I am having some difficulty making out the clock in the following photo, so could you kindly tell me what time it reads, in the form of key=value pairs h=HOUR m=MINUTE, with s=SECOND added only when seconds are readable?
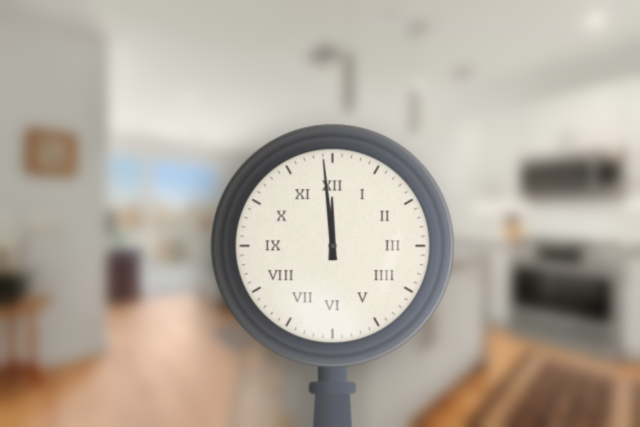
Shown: h=11 m=59
